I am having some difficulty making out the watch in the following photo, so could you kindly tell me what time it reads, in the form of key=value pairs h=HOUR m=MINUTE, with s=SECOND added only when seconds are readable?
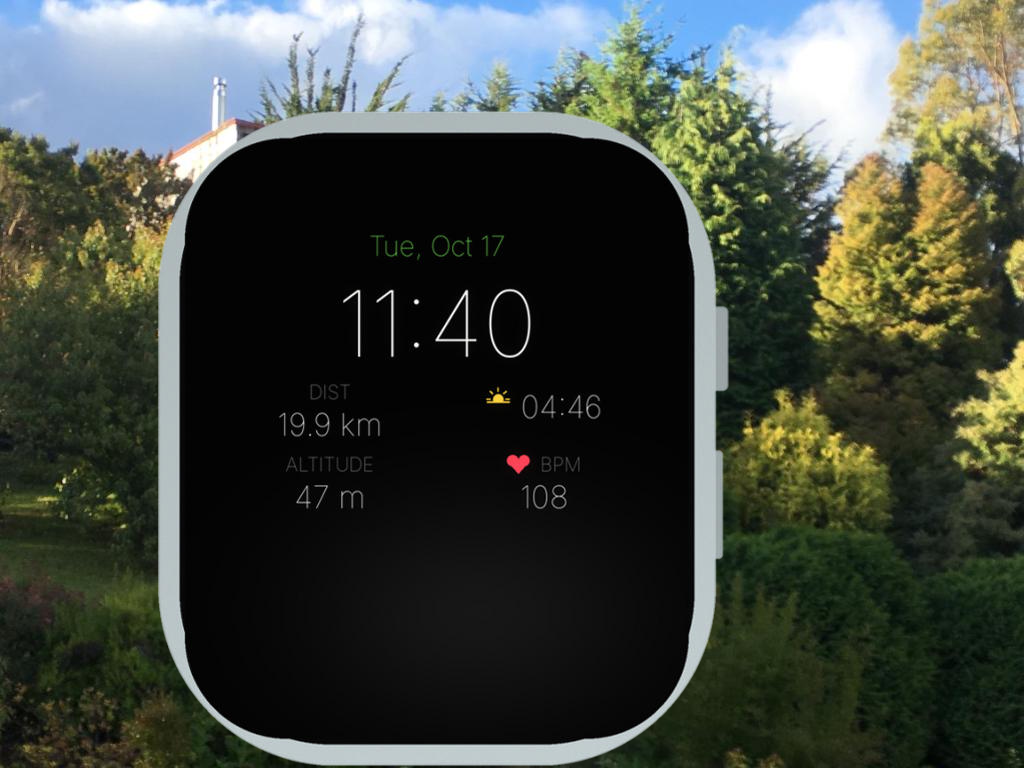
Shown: h=11 m=40
